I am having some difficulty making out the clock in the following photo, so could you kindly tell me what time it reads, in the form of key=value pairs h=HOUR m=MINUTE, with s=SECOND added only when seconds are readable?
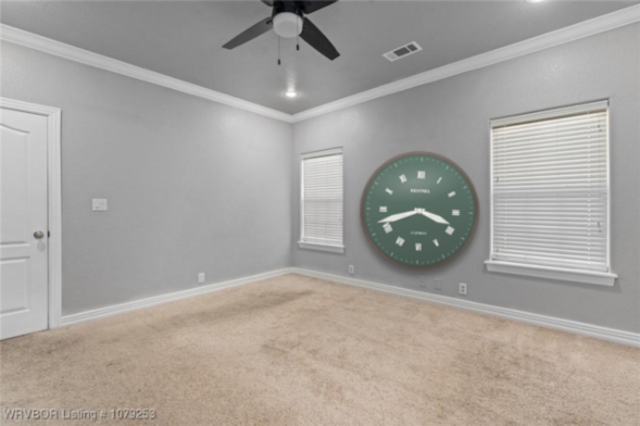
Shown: h=3 m=42
